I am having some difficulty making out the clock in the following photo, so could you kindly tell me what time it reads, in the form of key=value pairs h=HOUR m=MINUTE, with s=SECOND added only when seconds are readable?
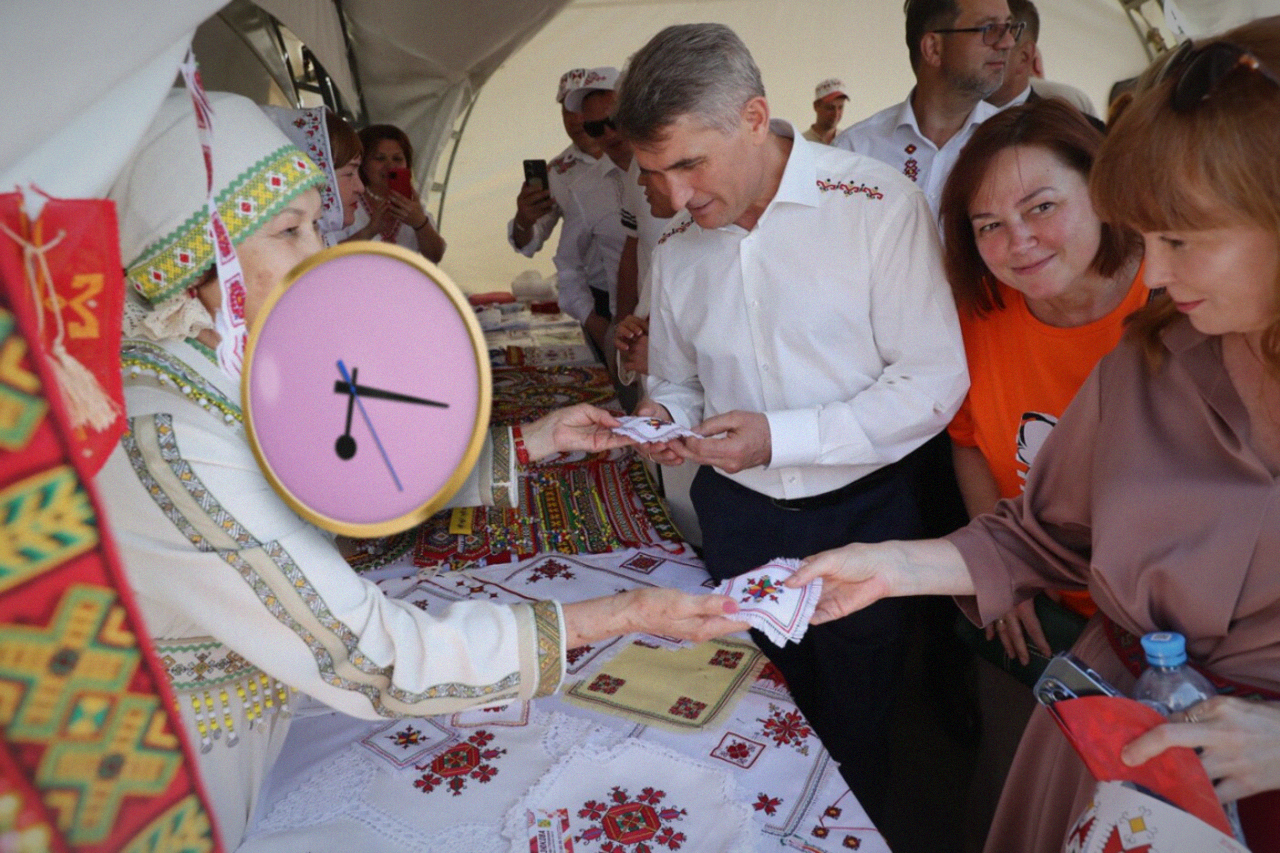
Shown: h=6 m=16 s=25
